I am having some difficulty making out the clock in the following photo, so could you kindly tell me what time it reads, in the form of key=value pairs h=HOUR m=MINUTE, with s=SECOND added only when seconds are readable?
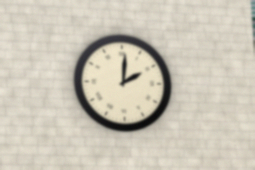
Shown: h=2 m=1
